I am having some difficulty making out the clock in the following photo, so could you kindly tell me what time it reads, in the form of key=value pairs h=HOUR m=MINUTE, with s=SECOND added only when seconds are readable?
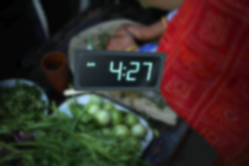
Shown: h=4 m=27
